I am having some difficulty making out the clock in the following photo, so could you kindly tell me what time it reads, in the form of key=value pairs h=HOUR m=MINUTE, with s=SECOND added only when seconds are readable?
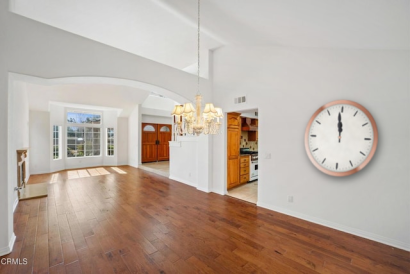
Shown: h=11 m=59
